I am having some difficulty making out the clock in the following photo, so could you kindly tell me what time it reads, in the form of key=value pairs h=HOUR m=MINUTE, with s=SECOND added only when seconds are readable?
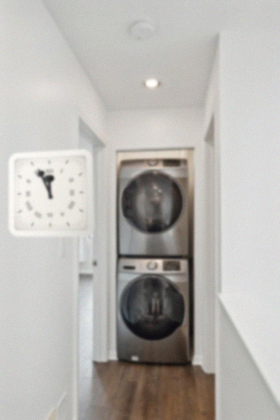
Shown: h=11 m=56
